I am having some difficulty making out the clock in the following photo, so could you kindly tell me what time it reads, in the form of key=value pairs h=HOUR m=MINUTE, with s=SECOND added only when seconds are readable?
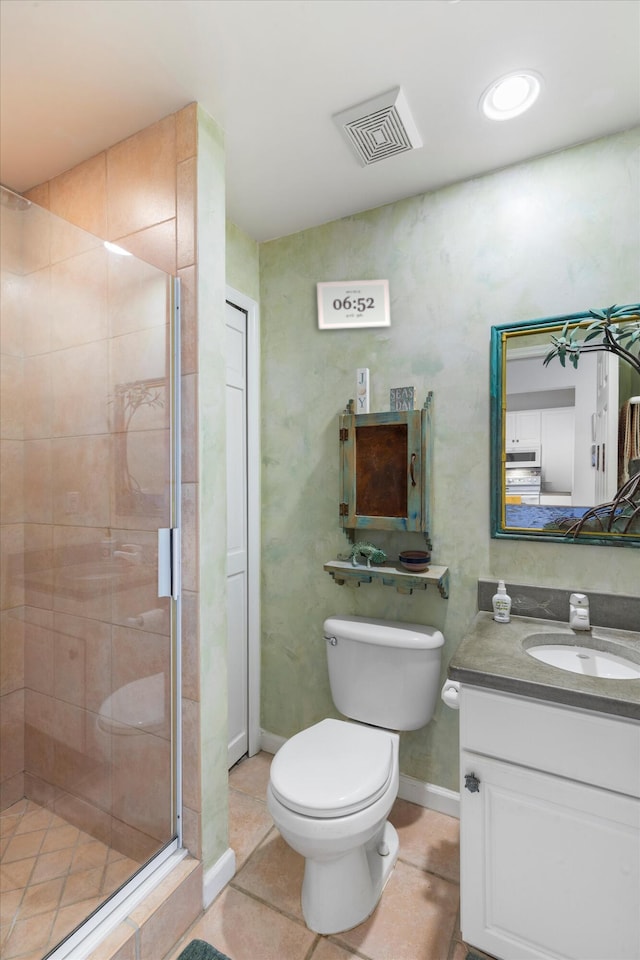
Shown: h=6 m=52
